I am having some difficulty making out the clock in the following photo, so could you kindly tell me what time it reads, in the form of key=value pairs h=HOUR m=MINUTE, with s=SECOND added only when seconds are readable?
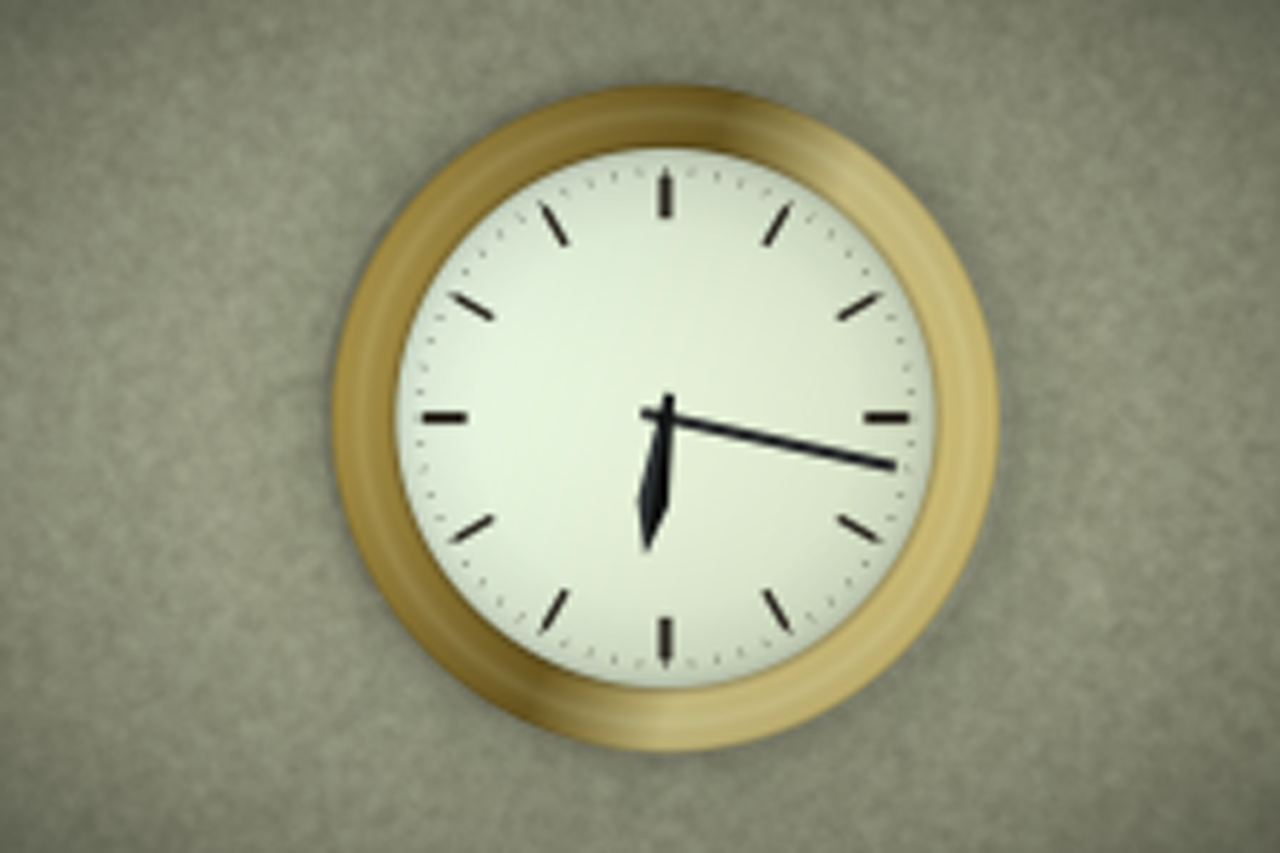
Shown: h=6 m=17
